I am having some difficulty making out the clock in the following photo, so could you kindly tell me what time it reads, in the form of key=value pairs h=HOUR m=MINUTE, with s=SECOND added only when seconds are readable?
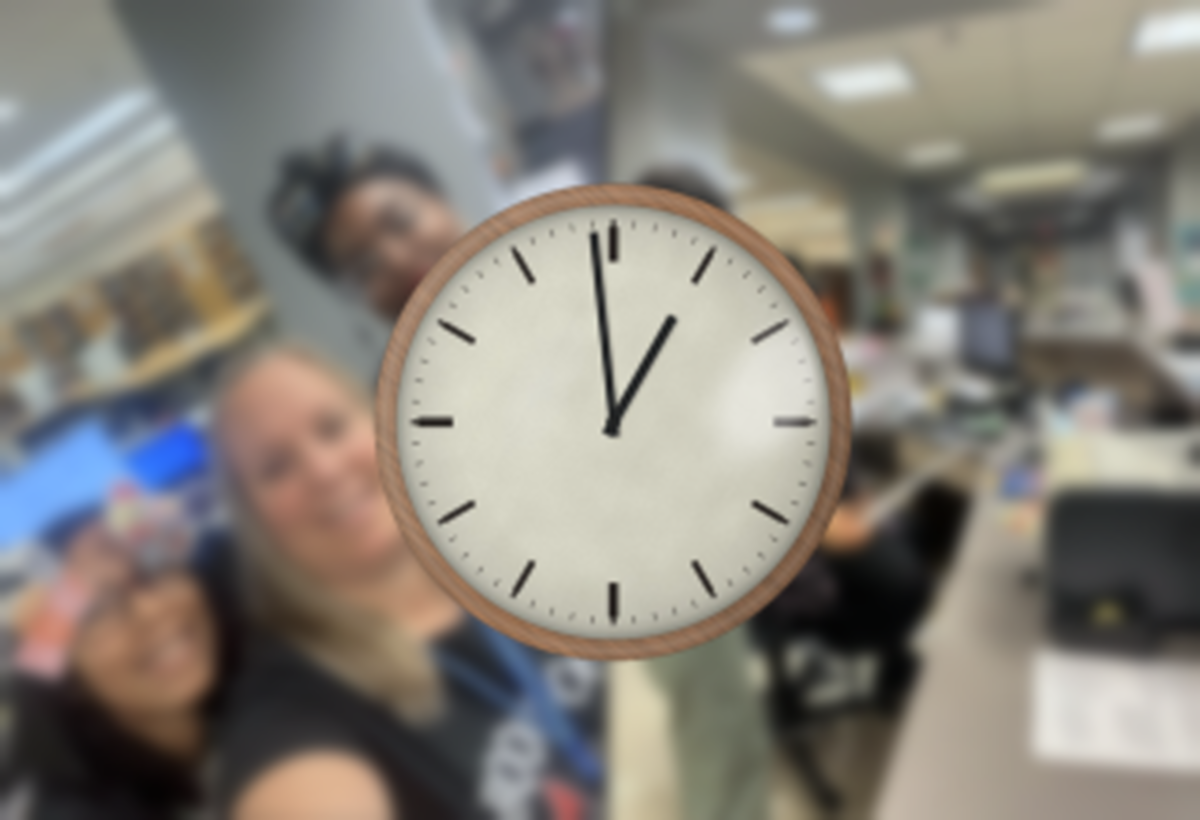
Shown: h=12 m=59
